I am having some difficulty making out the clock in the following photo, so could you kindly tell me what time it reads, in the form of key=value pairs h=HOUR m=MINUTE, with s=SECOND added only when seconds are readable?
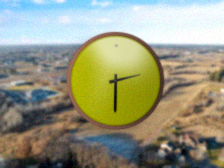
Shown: h=2 m=30
